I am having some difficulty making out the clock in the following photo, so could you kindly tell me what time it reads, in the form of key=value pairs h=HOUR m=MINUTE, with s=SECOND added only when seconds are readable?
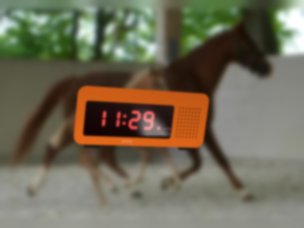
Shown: h=11 m=29
